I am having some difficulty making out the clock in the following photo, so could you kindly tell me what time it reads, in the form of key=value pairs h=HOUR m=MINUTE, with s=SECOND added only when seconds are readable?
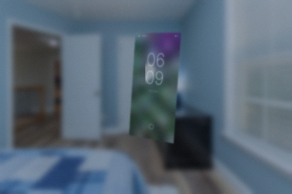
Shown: h=6 m=9
